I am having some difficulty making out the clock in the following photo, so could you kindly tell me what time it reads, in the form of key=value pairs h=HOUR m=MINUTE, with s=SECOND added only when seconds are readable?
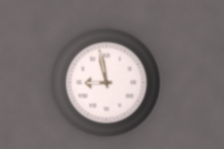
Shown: h=8 m=58
